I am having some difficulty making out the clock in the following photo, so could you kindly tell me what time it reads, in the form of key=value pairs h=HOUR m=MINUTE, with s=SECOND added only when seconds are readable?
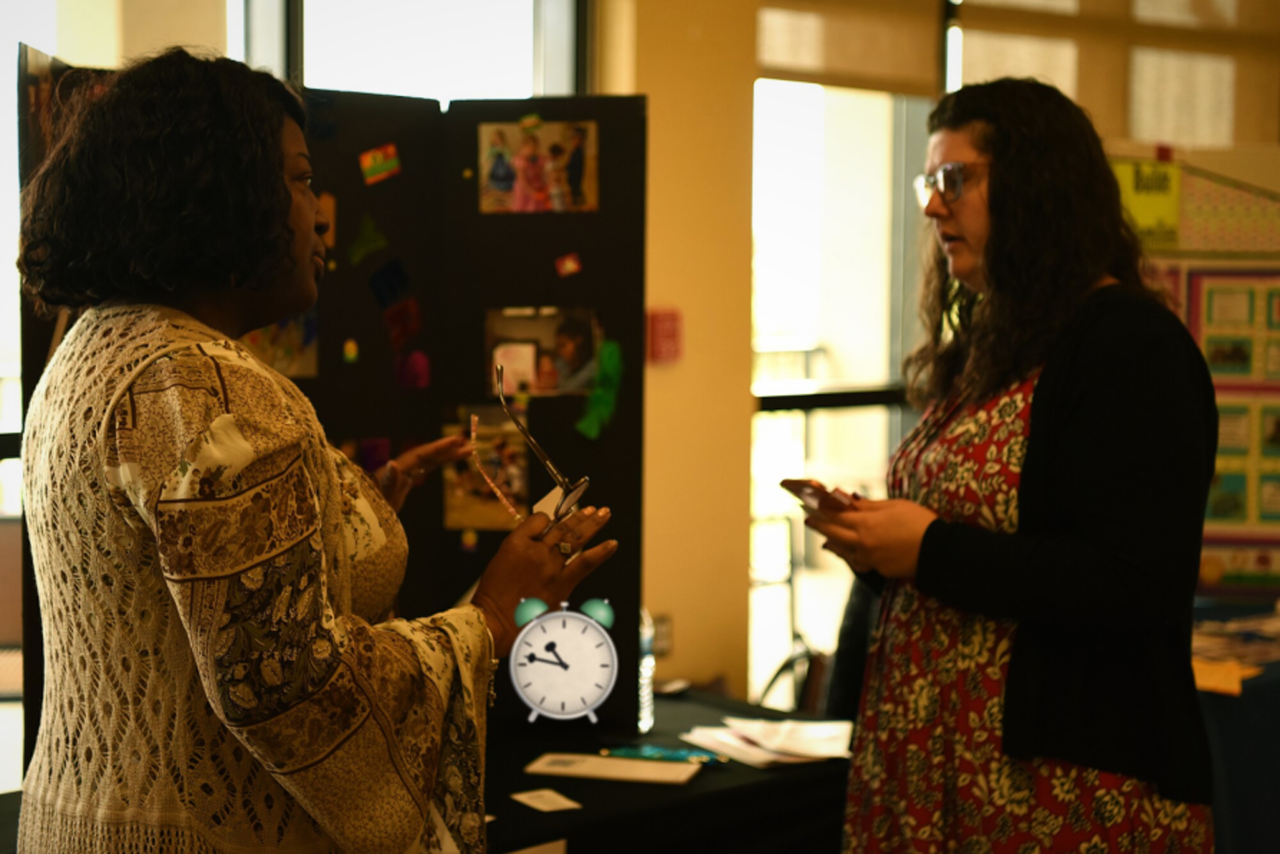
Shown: h=10 m=47
